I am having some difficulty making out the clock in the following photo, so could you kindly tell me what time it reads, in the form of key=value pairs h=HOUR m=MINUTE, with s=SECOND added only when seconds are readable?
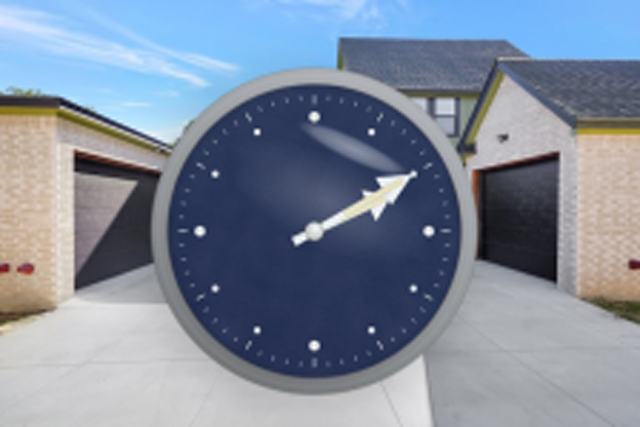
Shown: h=2 m=10
